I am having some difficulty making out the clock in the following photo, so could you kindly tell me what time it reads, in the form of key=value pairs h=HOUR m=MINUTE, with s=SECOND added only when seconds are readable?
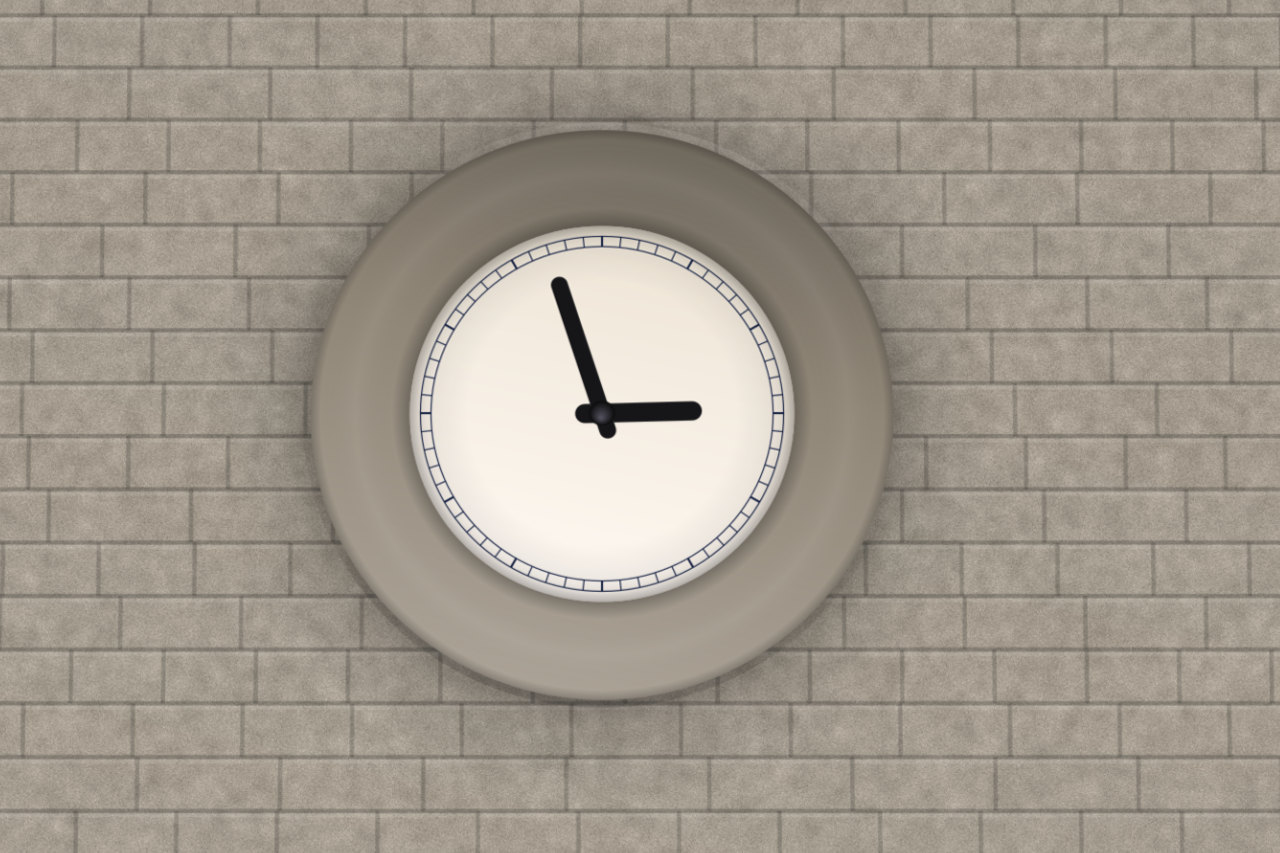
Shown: h=2 m=57
